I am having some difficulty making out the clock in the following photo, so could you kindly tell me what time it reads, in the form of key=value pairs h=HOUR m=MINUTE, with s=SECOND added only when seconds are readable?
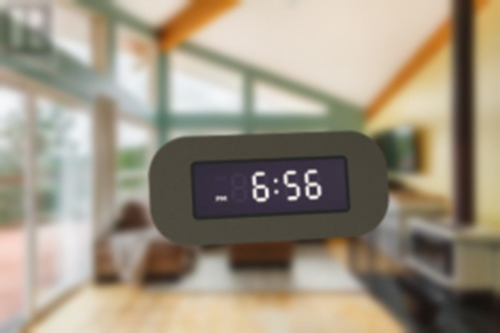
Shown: h=6 m=56
